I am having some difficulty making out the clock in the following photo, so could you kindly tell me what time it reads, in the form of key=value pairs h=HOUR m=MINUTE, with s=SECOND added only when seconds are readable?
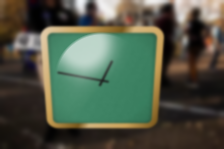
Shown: h=12 m=47
